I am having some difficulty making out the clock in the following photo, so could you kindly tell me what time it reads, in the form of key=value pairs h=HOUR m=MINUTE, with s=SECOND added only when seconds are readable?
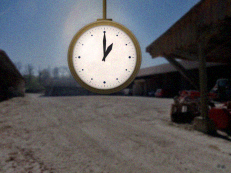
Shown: h=1 m=0
